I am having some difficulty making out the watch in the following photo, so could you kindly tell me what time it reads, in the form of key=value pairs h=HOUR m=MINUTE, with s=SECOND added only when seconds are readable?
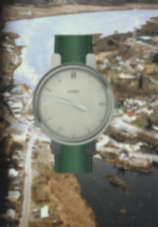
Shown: h=3 m=48
